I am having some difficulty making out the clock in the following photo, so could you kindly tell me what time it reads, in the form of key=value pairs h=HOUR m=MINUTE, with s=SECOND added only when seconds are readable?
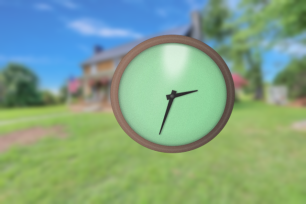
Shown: h=2 m=33
